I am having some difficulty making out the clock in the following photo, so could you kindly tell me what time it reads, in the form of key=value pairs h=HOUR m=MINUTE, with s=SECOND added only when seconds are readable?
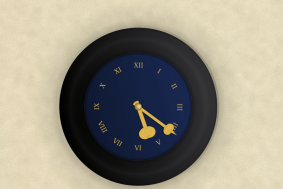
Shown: h=5 m=21
